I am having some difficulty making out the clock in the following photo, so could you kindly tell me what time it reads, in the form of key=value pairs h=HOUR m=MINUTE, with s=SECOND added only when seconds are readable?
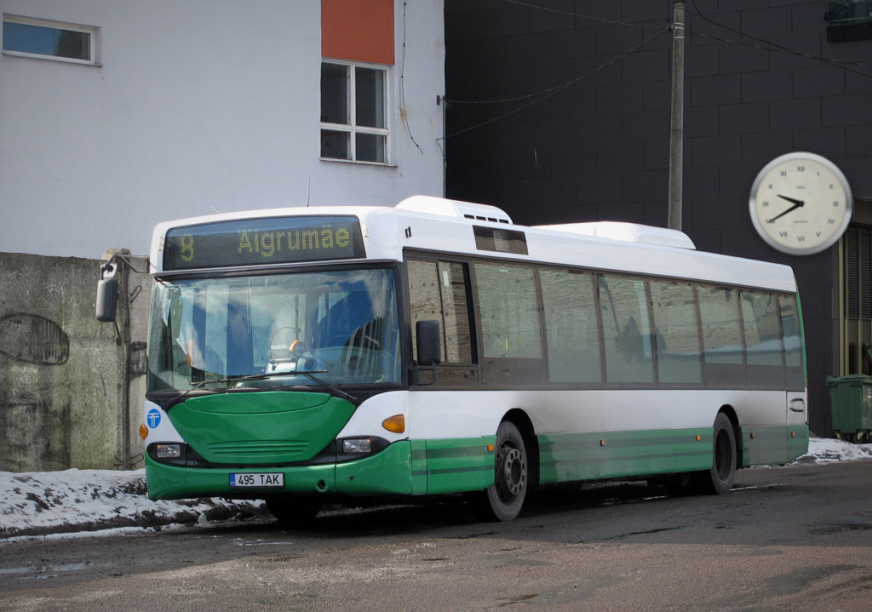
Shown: h=9 m=40
